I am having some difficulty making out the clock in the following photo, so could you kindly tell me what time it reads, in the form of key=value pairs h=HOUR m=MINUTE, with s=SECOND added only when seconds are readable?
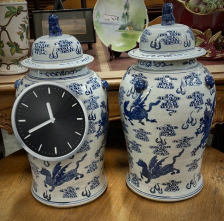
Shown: h=11 m=41
